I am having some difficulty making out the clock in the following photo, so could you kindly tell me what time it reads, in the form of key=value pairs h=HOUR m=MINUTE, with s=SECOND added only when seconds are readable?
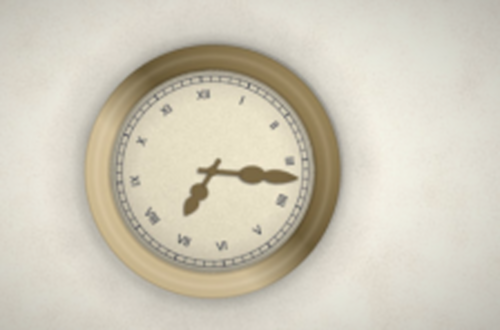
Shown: h=7 m=17
